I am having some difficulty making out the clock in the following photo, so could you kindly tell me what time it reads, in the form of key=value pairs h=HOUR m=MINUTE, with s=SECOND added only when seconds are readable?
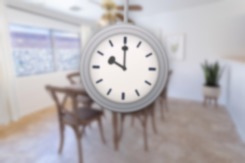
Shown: h=10 m=0
